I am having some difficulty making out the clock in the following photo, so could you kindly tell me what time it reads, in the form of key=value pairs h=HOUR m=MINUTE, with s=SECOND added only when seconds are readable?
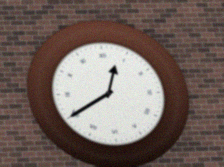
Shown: h=12 m=40
